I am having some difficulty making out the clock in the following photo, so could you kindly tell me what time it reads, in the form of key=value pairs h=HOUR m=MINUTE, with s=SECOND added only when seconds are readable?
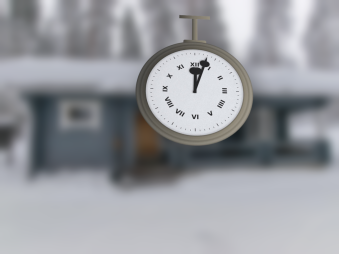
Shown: h=12 m=3
